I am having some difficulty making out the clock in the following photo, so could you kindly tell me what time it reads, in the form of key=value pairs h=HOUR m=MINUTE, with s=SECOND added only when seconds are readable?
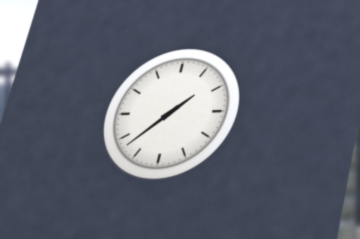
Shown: h=1 m=38
